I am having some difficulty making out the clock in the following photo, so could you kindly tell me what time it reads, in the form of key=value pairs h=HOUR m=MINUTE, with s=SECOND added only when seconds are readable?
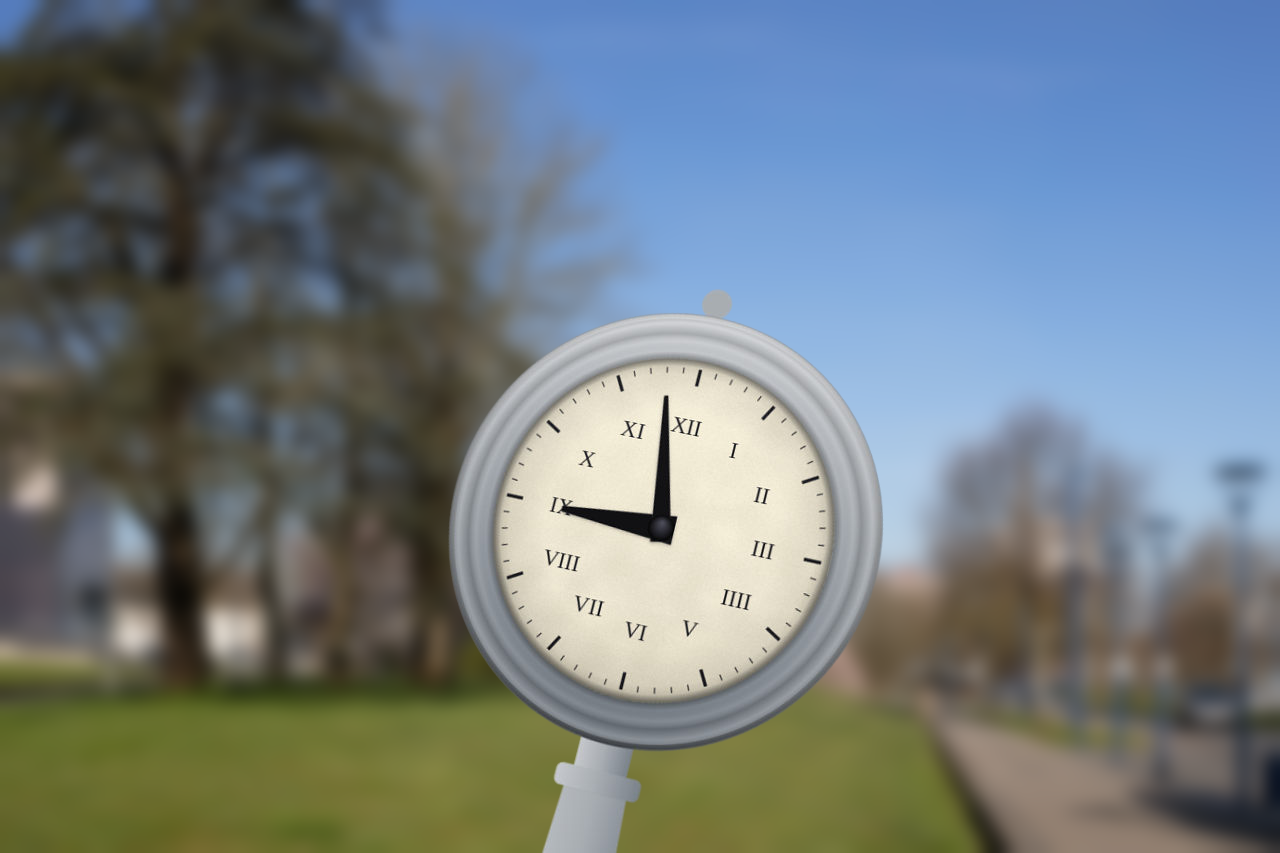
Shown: h=8 m=58
